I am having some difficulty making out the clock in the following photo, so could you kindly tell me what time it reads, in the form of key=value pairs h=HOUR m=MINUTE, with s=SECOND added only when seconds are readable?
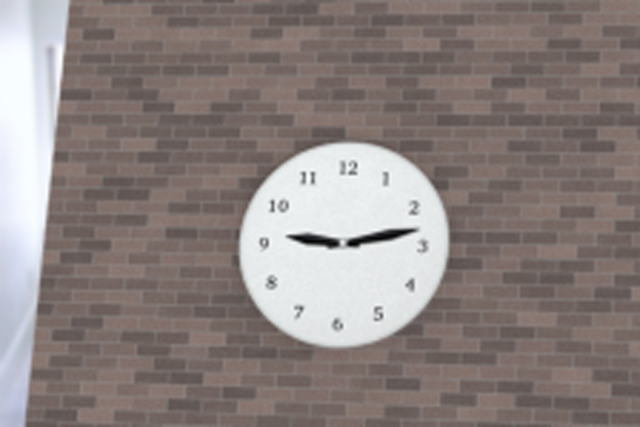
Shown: h=9 m=13
